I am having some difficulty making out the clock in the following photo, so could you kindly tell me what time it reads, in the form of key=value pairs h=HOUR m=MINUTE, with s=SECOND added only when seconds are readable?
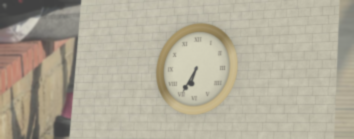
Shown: h=6 m=35
